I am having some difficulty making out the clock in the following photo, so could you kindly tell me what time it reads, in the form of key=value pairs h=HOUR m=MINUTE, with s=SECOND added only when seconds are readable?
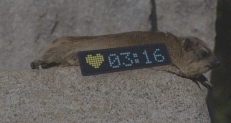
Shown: h=3 m=16
